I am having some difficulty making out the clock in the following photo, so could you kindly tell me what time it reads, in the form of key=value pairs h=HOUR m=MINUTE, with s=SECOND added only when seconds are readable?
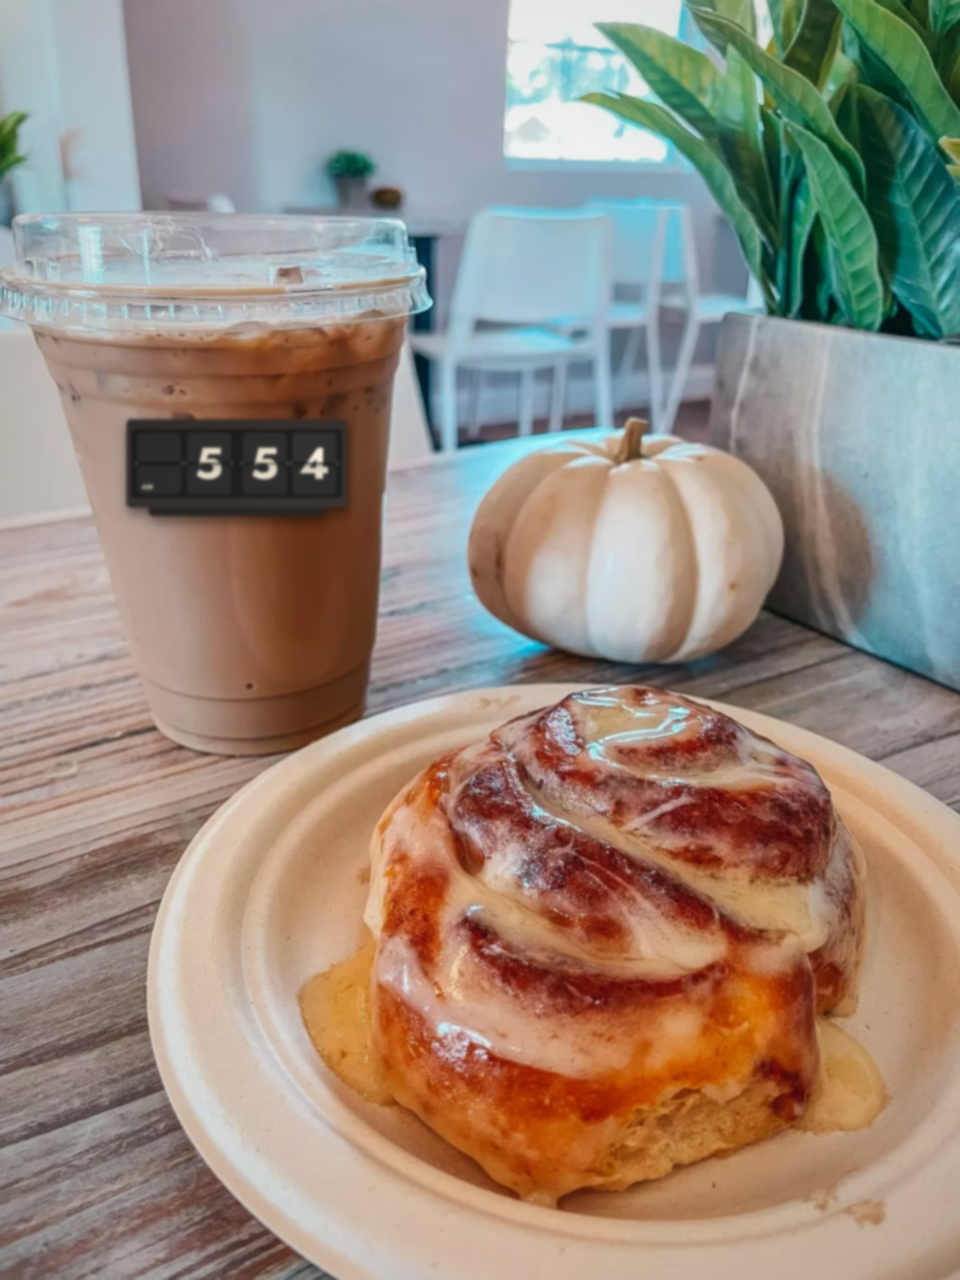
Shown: h=5 m=54
